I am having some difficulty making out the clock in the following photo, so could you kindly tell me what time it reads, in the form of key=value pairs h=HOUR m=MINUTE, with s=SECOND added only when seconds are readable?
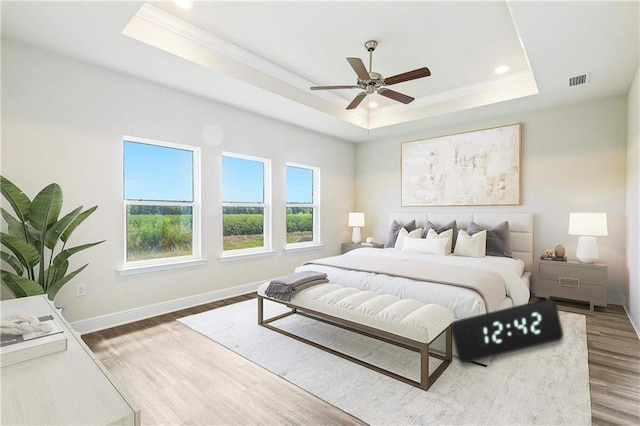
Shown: h=12 m=42
